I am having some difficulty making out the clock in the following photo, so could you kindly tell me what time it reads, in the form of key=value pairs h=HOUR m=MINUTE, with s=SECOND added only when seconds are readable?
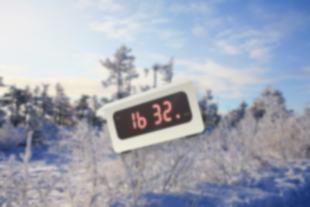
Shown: h=16 m=32
